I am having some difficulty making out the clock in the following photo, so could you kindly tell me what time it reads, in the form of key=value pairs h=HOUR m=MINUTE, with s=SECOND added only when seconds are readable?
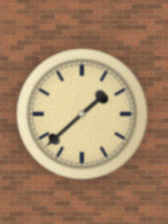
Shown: h=1 m=38
